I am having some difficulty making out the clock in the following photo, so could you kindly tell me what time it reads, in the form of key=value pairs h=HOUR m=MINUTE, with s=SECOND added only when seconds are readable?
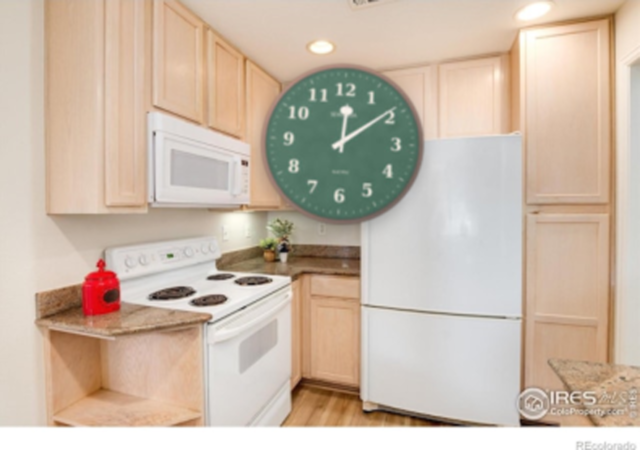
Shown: h=12 m=9
